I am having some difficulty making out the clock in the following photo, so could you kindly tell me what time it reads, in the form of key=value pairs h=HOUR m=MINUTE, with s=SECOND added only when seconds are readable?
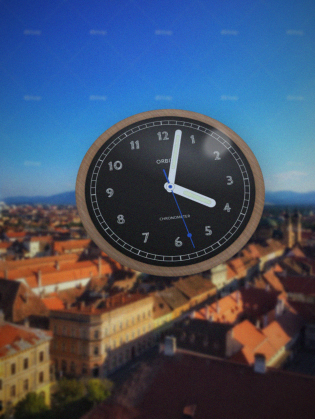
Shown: h=4 m=2 s=28
